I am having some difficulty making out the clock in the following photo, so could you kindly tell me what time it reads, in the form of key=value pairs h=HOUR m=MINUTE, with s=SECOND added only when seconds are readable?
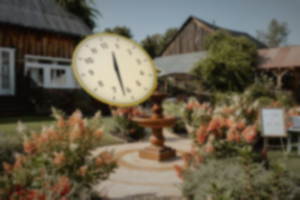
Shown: h=12 m=32
